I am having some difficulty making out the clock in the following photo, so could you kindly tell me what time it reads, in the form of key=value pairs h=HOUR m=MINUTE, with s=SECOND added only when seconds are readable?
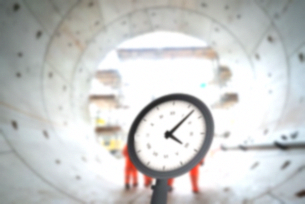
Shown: h=4 m=7
